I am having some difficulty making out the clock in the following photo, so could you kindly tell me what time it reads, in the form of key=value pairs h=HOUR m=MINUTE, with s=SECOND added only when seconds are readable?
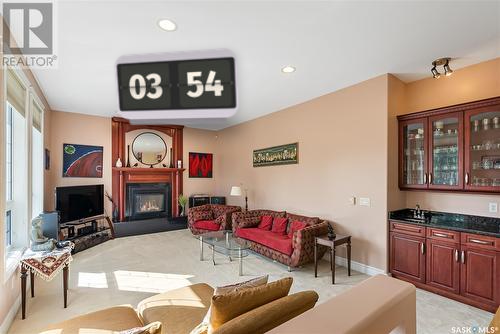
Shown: h=3 m=54
